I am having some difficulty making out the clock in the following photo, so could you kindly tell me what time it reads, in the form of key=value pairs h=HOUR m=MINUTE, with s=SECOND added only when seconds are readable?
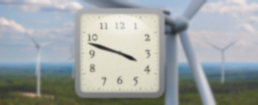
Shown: h=3 m=48
